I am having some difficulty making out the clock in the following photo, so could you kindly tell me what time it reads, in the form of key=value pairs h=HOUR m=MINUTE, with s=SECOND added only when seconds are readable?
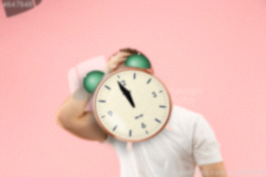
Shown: h=11 m=59
